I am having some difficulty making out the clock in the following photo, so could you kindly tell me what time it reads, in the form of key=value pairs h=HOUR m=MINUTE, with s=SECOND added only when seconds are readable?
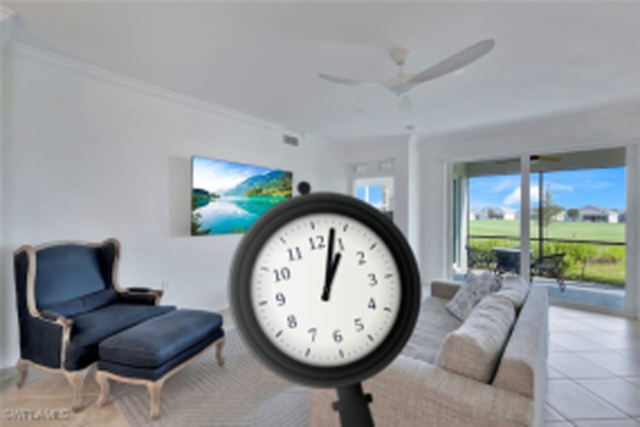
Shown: h=1 m=3
